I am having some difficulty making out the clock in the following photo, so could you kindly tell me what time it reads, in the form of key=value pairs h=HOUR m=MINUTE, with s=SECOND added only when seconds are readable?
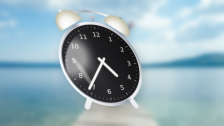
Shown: h=4 m=36
